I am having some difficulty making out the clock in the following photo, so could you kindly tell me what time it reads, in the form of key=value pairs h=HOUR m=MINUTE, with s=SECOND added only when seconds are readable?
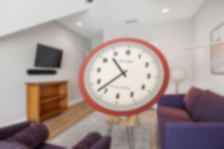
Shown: h=10 m=37
